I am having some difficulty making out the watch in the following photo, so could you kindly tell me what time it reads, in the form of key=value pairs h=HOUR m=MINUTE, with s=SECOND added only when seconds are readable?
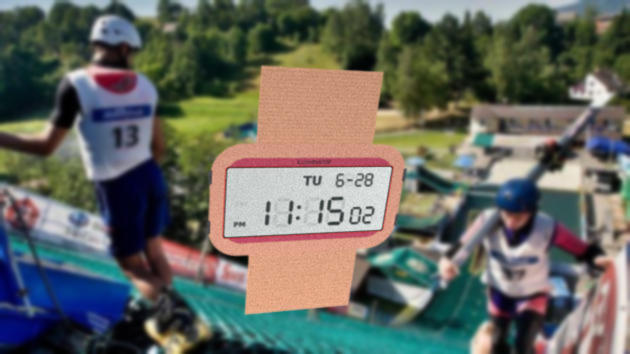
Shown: h=11 m=15 s=2
